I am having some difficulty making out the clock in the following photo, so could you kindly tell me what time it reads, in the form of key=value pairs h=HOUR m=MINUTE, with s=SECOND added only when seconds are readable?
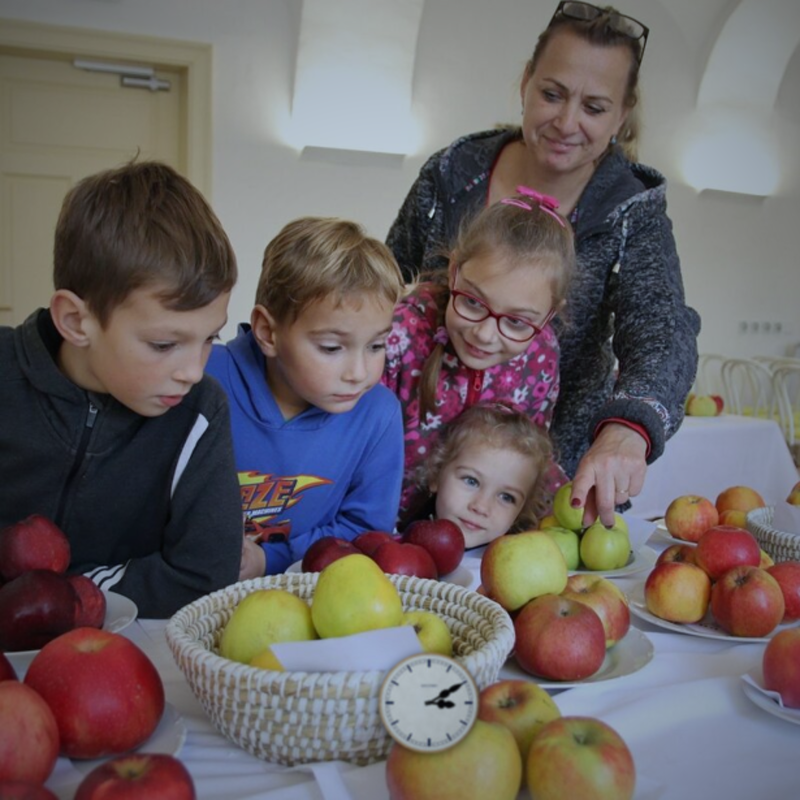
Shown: h=3 m=10
